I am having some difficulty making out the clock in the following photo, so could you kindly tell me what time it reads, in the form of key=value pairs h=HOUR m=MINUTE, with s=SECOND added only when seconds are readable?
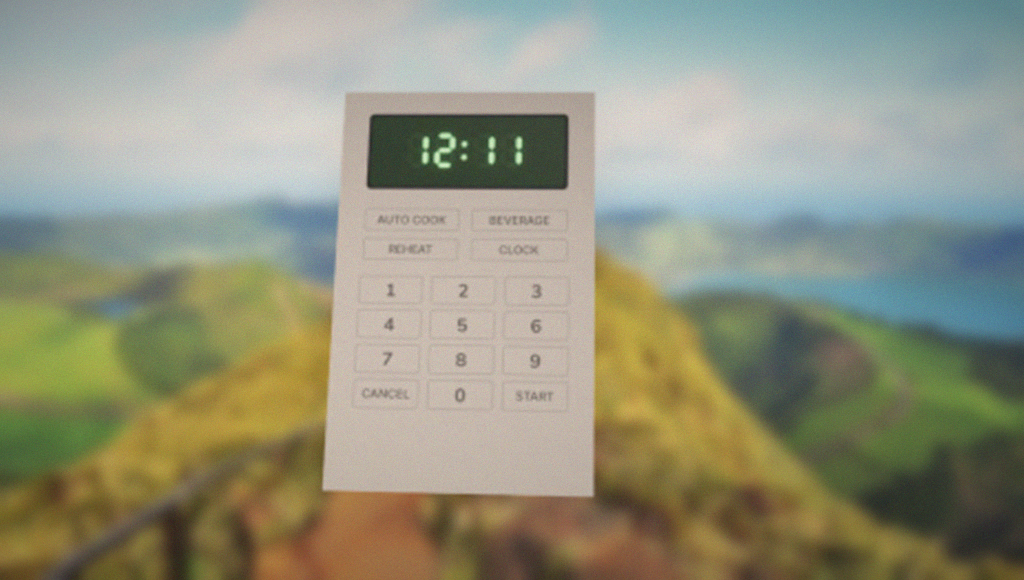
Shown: h=12 m=11
